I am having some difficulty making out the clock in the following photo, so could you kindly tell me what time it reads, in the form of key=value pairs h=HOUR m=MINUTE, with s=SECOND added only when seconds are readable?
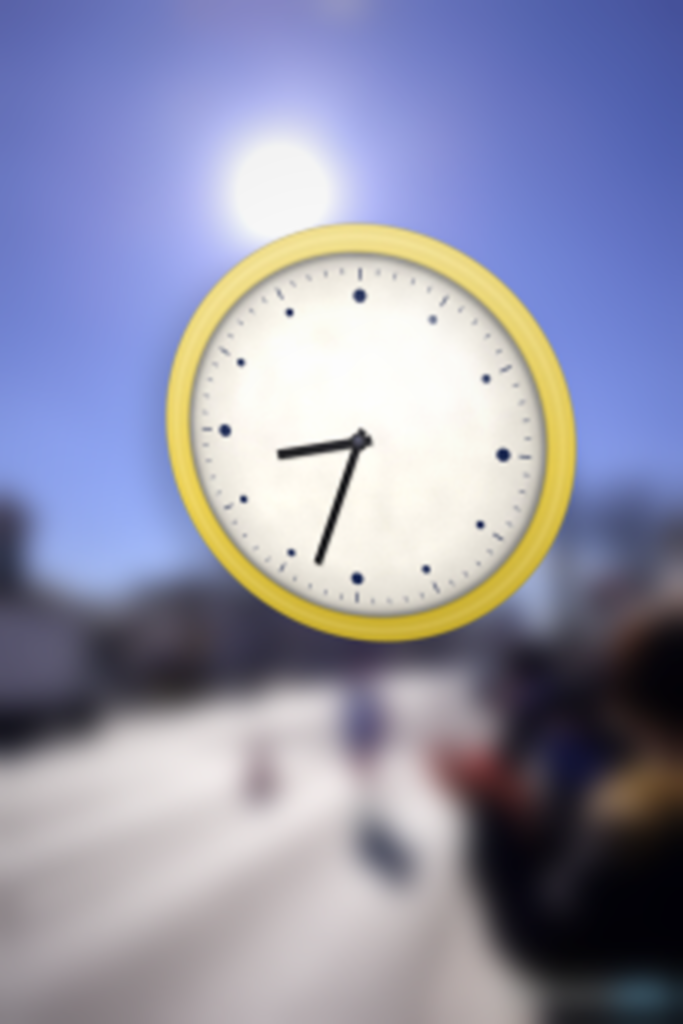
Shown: h=8 m=33
